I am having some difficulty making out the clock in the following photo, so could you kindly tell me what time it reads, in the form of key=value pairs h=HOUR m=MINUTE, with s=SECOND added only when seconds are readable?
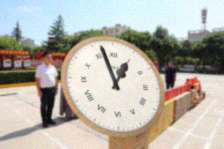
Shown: h=12 m=57
